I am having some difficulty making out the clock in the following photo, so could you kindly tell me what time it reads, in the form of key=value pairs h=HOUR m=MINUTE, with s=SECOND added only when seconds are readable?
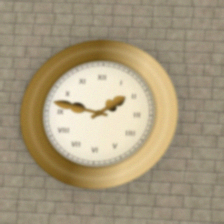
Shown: h=1 m=47
